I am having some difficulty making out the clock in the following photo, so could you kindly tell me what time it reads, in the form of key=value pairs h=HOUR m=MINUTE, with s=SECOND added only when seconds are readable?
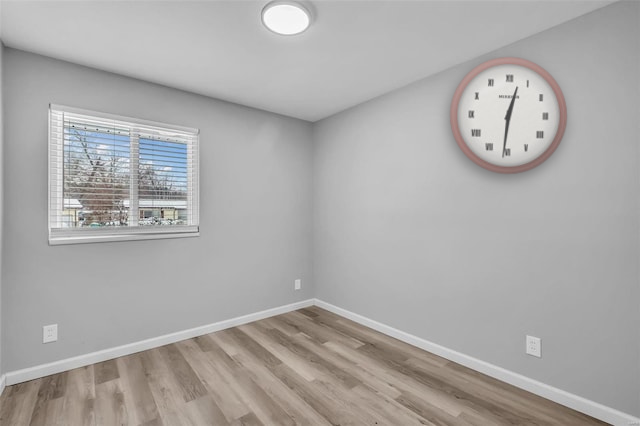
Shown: h=12 m=31
